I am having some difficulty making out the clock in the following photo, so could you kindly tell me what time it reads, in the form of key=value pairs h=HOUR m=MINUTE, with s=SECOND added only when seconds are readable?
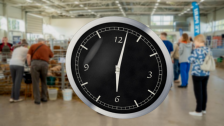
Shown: h=6 m=2
